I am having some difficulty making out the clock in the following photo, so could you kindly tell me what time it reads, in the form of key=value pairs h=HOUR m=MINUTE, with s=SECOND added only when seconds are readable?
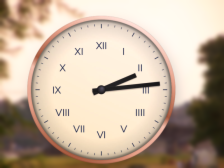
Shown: h=2 m=14
